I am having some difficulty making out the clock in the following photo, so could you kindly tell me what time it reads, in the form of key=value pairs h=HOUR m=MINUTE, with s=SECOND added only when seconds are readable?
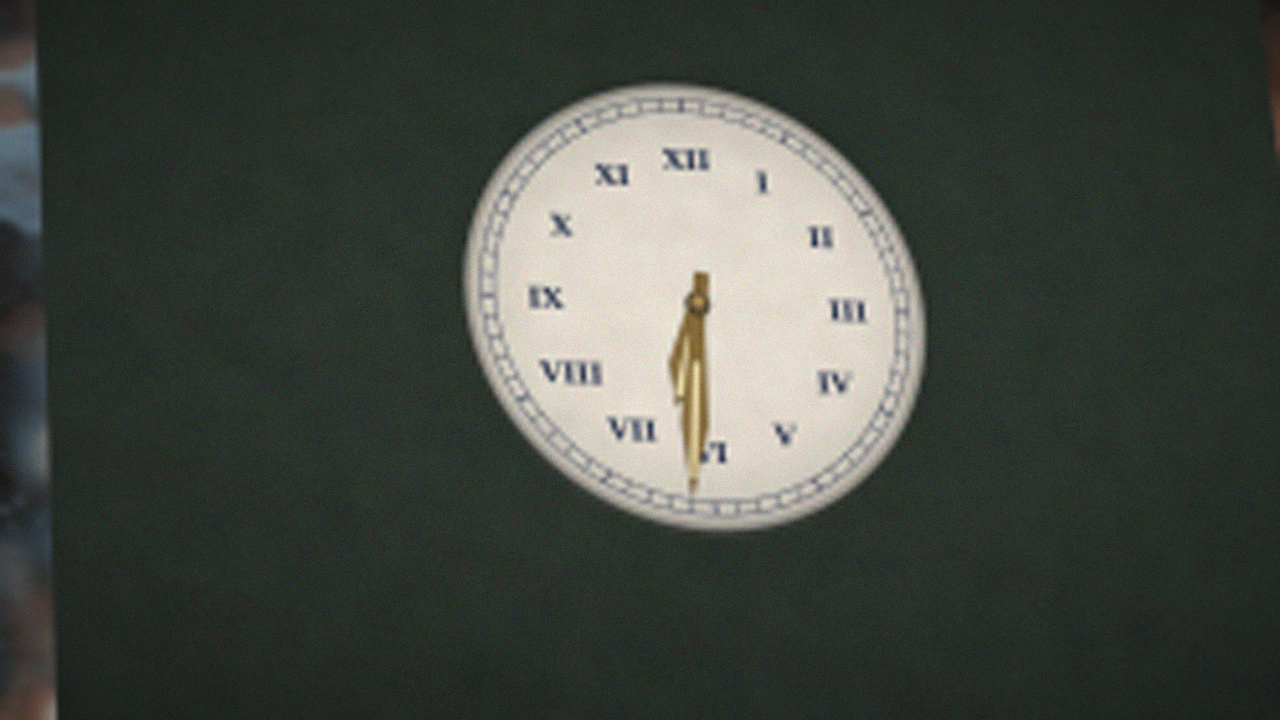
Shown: h=6 m=31
